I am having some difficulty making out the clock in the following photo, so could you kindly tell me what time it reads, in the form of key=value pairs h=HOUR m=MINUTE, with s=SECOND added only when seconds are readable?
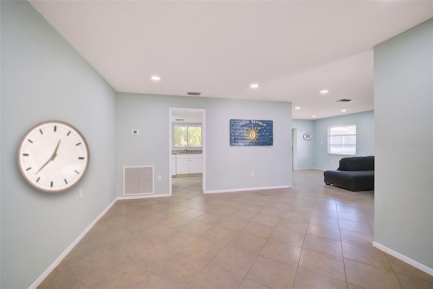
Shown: h=12 m=37
